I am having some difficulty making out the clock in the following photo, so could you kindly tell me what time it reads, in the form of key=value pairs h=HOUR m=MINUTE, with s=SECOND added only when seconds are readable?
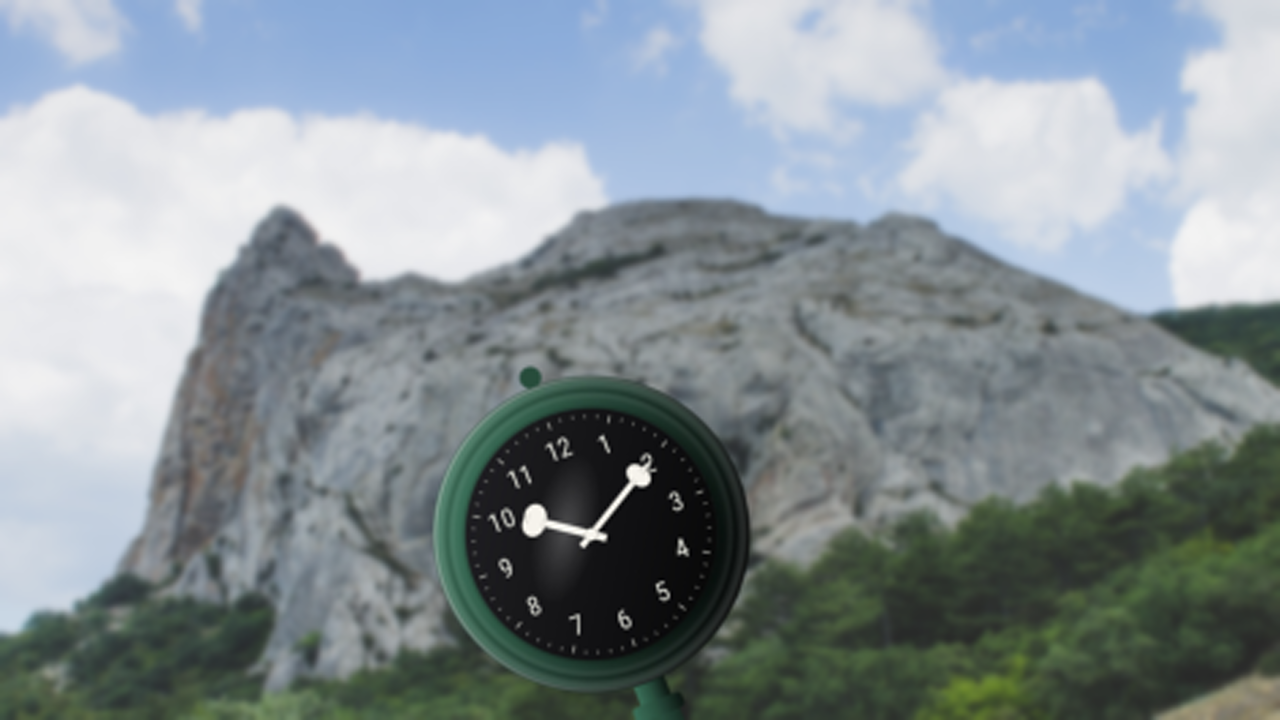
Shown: h=10 m=10
